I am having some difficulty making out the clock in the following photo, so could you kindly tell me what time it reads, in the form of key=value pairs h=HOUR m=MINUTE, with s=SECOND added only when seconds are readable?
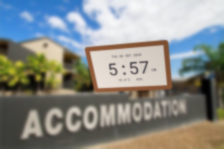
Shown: h=5 m=57
